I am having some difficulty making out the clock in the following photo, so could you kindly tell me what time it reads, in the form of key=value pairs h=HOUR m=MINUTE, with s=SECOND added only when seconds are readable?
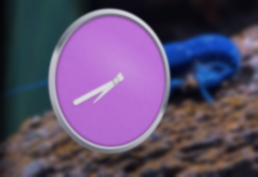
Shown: h=7 m=41
